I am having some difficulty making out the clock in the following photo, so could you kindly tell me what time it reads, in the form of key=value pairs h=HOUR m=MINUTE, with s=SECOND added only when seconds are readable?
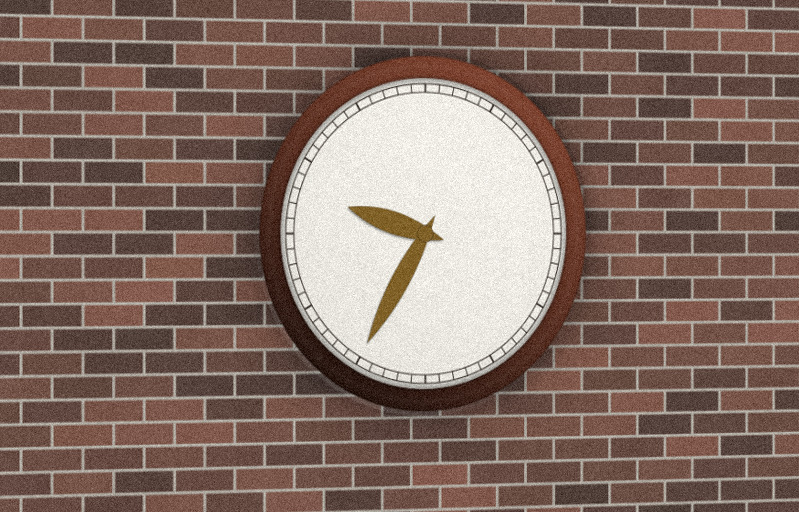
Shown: h=9 m=35
